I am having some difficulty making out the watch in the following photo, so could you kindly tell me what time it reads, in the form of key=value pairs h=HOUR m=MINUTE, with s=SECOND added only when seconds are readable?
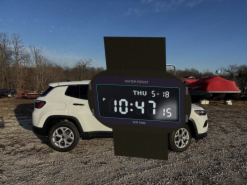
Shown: h=10 m=47 s=15
